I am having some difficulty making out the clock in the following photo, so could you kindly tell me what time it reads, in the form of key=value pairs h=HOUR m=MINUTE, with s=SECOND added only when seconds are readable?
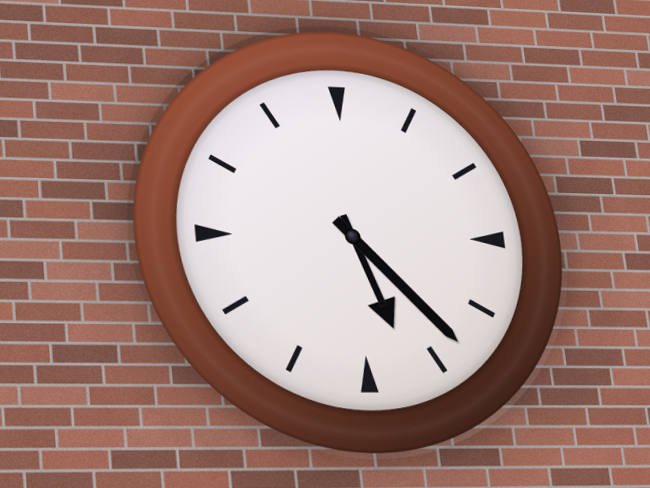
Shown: h=5 m=23
